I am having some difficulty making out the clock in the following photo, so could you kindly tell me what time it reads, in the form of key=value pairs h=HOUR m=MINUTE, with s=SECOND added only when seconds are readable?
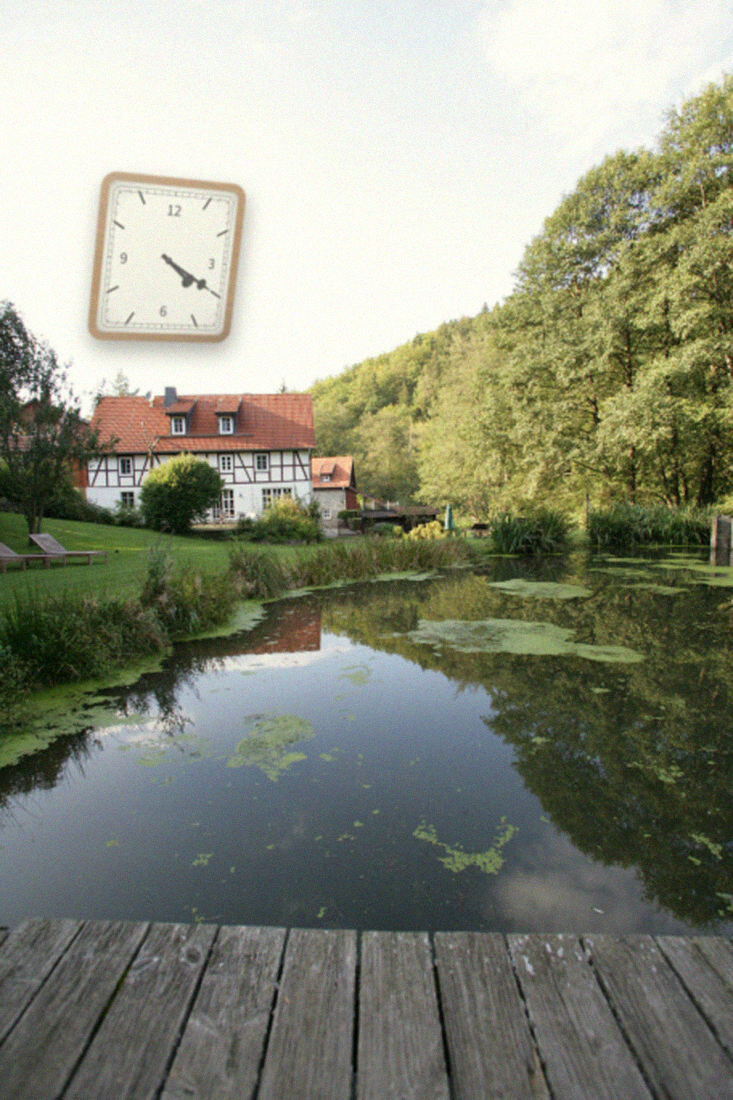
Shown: h=4 m=20
